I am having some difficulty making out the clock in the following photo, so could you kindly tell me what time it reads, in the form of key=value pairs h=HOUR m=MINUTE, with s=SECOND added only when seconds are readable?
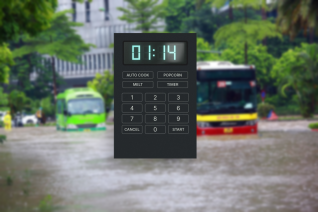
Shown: h=1 m=14
